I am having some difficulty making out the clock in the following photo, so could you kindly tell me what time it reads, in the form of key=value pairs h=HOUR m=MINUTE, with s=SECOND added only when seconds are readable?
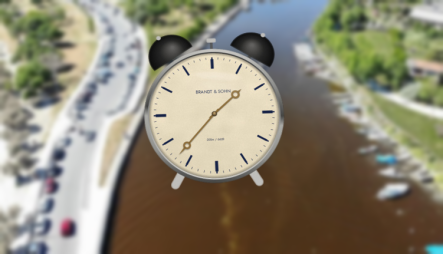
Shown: h=1 m=37
